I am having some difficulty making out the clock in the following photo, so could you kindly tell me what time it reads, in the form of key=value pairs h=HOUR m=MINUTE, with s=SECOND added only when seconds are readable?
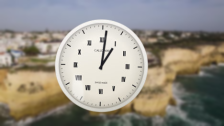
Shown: h=1 m=1
